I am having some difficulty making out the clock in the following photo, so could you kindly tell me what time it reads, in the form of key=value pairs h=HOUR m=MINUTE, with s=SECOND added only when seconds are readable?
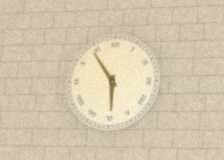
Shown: h=5 m=54
